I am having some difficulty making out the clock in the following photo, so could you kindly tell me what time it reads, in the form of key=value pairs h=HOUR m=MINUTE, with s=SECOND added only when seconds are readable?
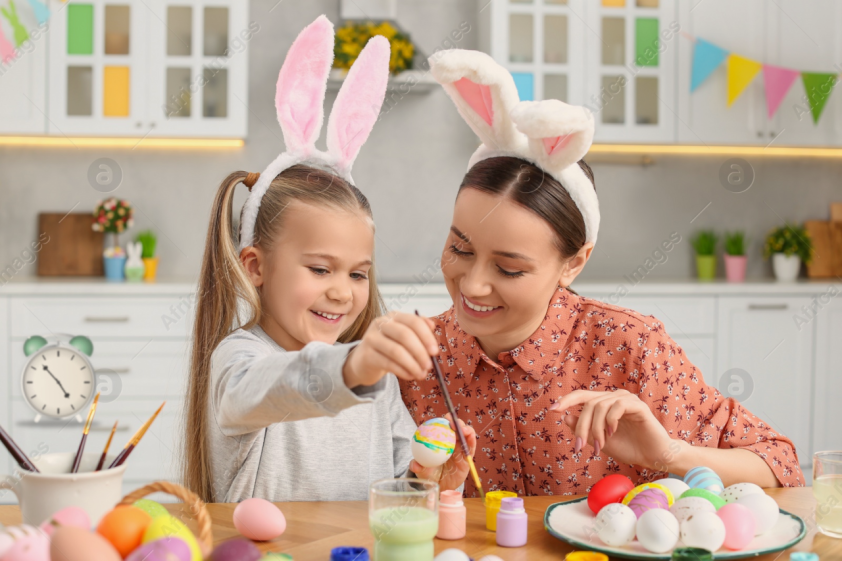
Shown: h=4 m=53
